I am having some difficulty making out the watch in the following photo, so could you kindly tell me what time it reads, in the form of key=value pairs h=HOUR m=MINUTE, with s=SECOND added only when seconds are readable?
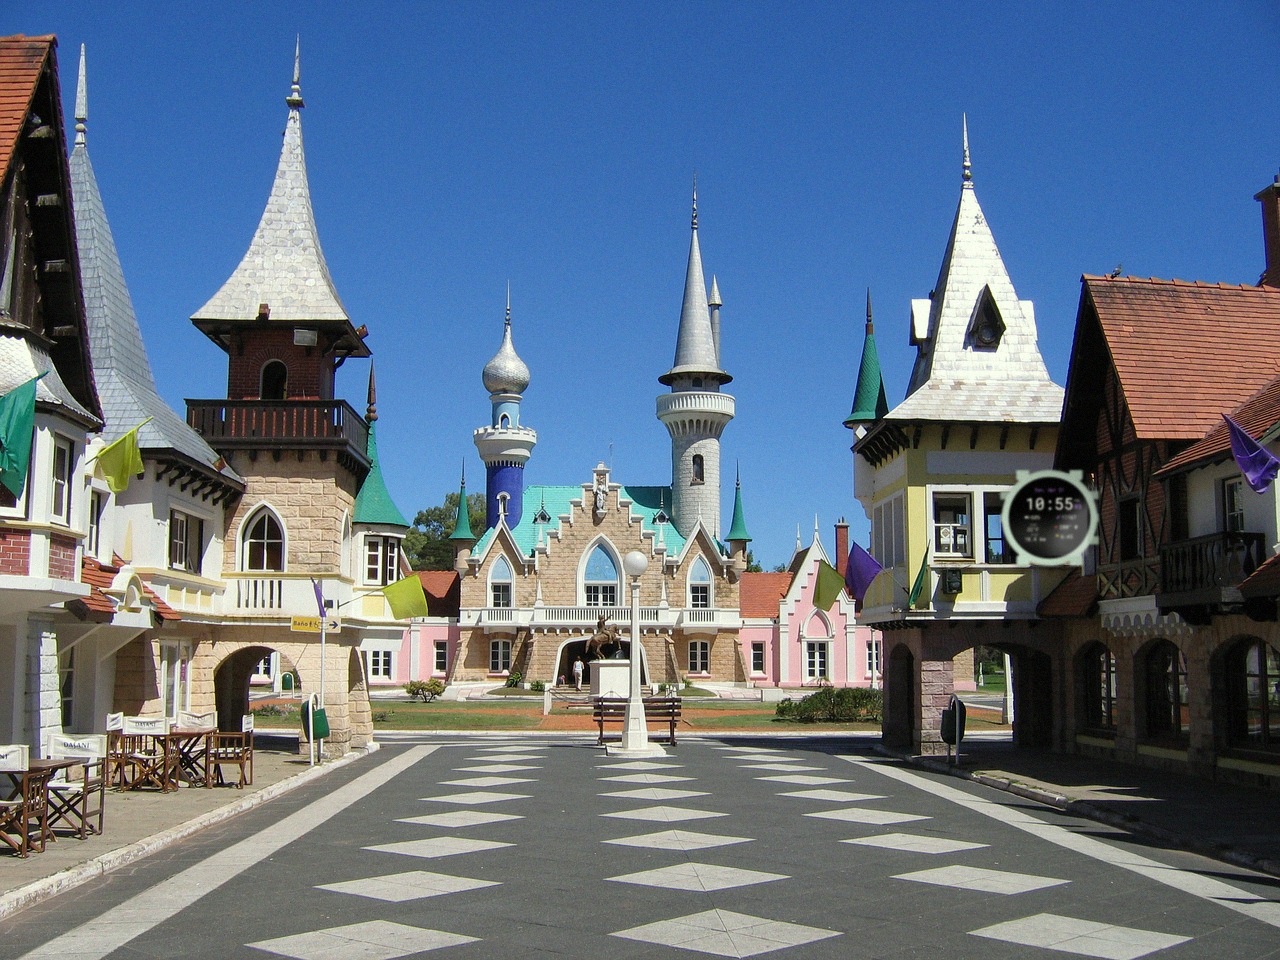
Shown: h=10 m=55
